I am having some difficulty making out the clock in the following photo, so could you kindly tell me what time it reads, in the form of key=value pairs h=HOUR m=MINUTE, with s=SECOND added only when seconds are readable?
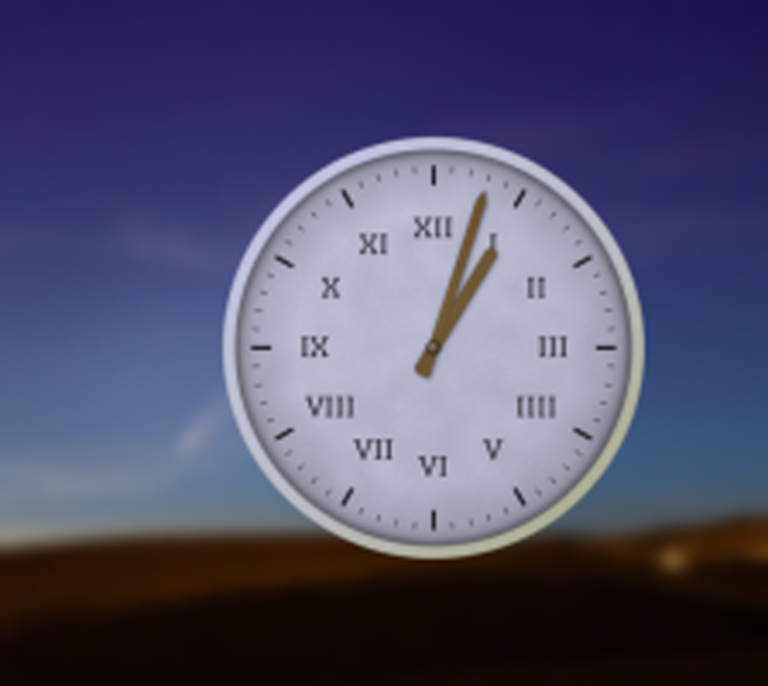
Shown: h=1 m=3
